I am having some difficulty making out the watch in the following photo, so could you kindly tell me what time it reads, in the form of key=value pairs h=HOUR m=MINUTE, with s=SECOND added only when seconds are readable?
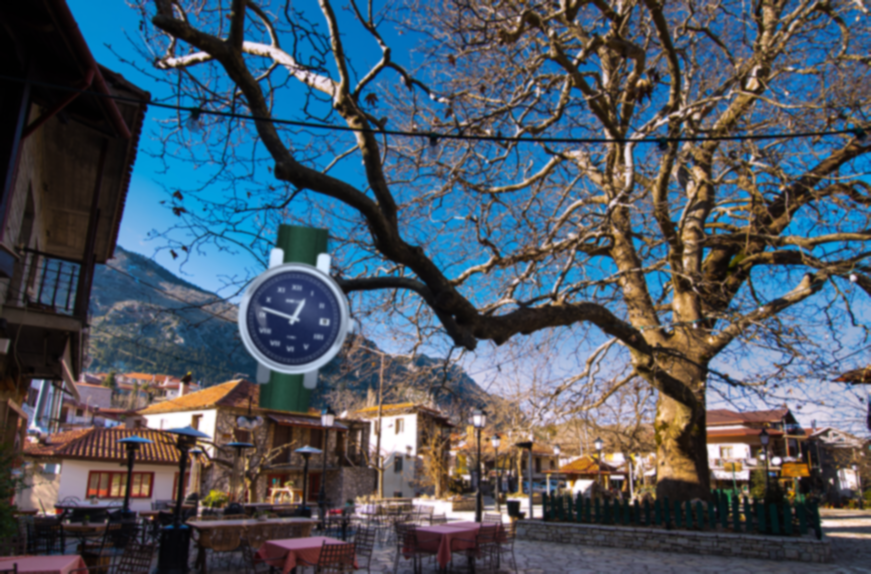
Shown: h=12 m=47
